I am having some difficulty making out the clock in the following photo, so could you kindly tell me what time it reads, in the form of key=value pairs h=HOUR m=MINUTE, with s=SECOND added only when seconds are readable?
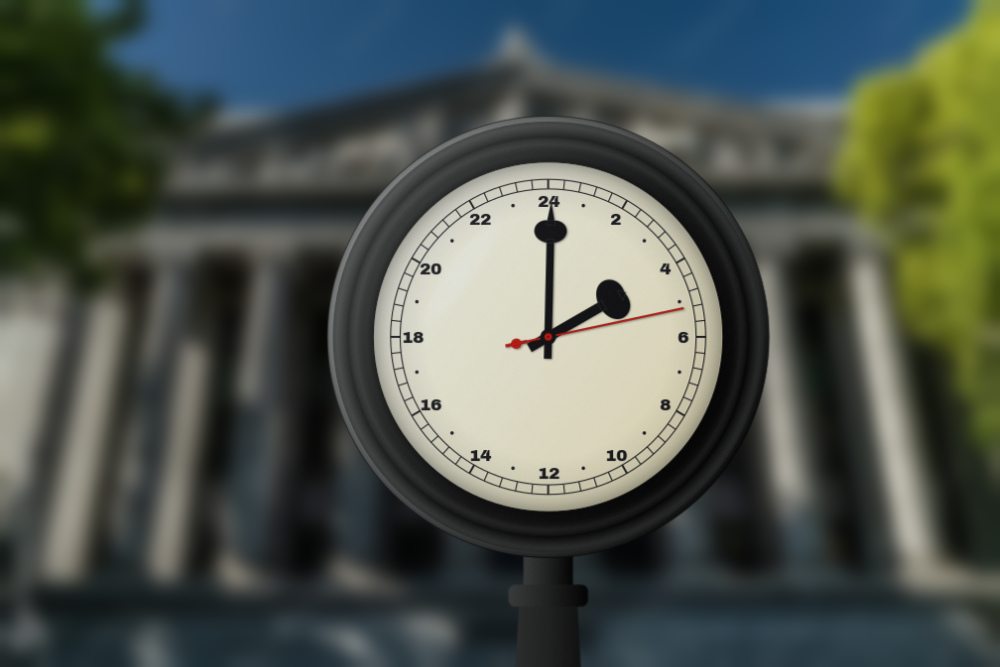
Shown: h=4 m=0 s=13
